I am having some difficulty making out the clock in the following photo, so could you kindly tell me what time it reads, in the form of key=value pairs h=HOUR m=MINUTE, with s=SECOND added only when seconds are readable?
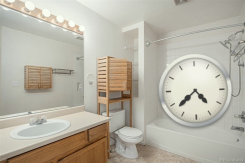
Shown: h=4 m=38
